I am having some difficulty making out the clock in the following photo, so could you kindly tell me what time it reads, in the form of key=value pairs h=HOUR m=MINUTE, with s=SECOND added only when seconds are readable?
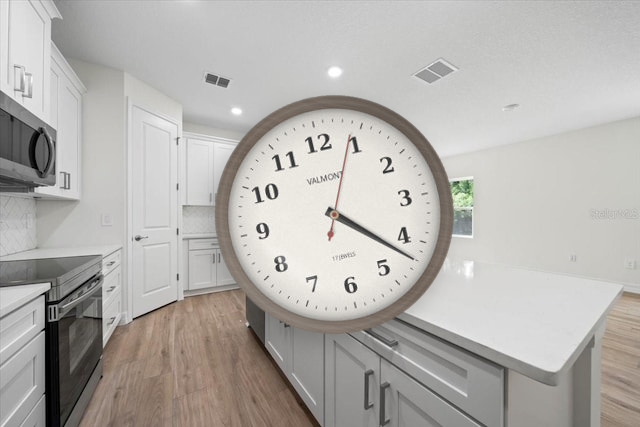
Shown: h=4 m=22 s=4
